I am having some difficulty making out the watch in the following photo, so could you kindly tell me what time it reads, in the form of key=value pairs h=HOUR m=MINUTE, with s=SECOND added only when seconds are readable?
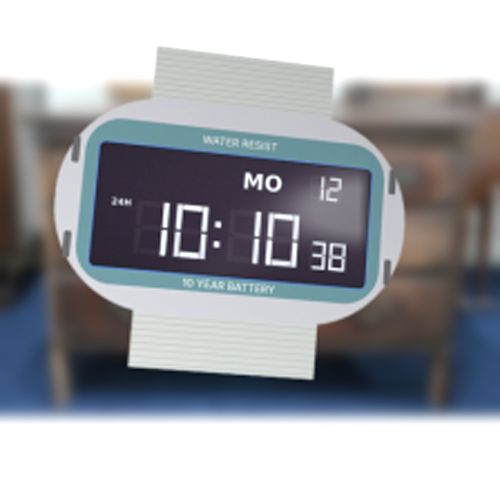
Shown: h=10 m=10 s=38
